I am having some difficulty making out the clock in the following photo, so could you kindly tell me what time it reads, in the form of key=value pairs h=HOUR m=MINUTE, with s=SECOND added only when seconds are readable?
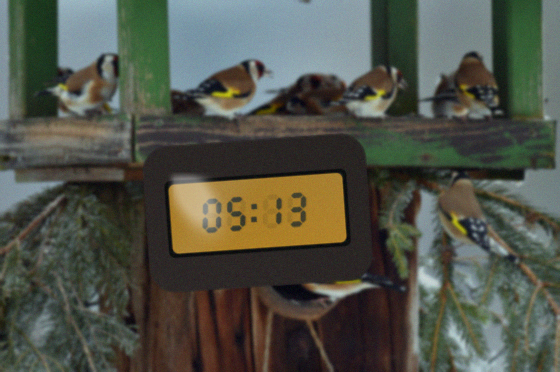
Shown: h=5 m=13
